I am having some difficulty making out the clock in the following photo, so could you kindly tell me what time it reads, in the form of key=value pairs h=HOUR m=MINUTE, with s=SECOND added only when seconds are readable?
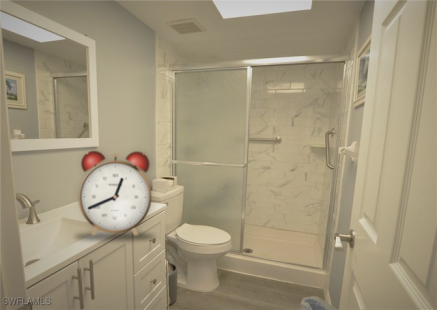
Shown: h=12 m=41
